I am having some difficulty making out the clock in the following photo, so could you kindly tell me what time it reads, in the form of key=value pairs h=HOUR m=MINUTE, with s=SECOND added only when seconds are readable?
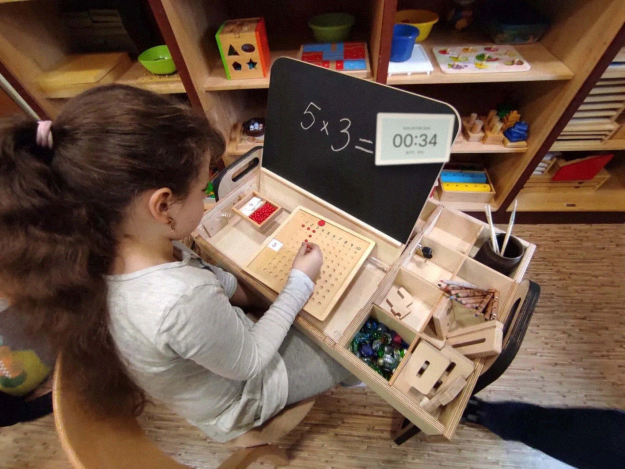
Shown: h=0 m=34
